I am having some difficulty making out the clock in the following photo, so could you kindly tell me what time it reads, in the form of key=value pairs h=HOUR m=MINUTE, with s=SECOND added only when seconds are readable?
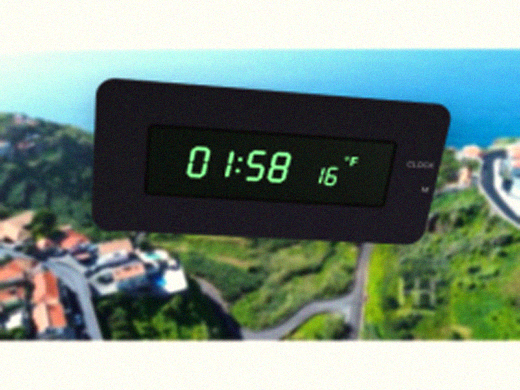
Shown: h=1 m=58
